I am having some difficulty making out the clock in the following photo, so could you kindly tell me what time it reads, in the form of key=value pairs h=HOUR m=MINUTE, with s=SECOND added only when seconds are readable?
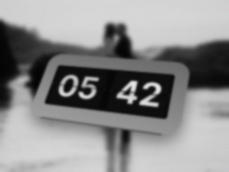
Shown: h=5 m=42
